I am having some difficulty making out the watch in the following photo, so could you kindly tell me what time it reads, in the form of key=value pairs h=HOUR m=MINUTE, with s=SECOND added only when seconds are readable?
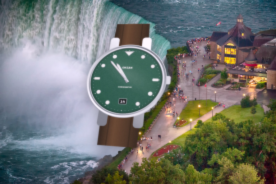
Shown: h=10 m=53
